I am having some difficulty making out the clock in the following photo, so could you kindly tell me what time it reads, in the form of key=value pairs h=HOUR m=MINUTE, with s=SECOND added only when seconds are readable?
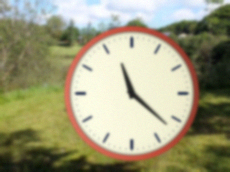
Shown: h=11 m=22
